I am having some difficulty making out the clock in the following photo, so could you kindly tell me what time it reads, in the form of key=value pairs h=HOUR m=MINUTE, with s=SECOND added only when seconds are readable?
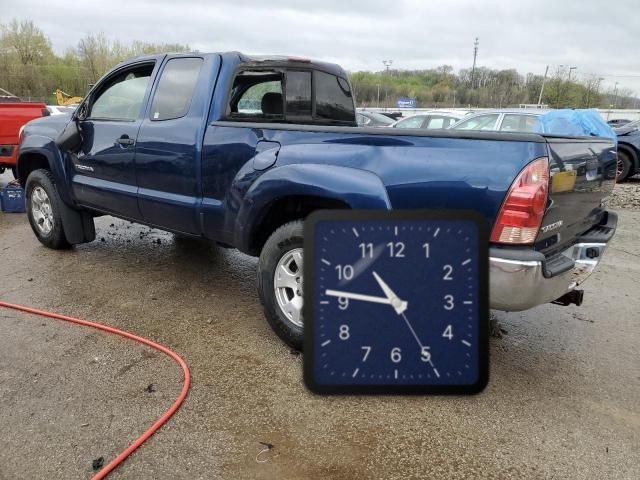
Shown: h=10 m=46 s=25
